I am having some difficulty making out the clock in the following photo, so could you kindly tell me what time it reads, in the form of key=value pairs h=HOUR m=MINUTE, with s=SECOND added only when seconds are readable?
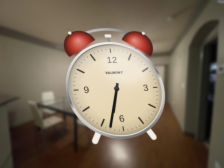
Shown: h=6 m=33
